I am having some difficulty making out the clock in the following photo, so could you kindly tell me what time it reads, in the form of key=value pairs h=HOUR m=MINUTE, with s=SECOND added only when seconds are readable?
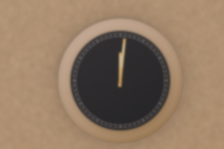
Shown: h=12 m=1
